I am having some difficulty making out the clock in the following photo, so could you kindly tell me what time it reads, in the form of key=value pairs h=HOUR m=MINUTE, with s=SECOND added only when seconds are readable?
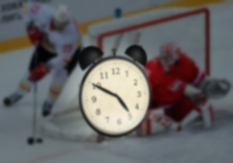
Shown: h=4 m=50
